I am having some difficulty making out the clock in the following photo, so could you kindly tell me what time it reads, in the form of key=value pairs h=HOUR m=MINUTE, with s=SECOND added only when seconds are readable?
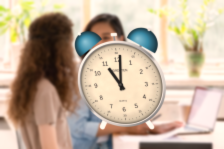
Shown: h=11 m=1
